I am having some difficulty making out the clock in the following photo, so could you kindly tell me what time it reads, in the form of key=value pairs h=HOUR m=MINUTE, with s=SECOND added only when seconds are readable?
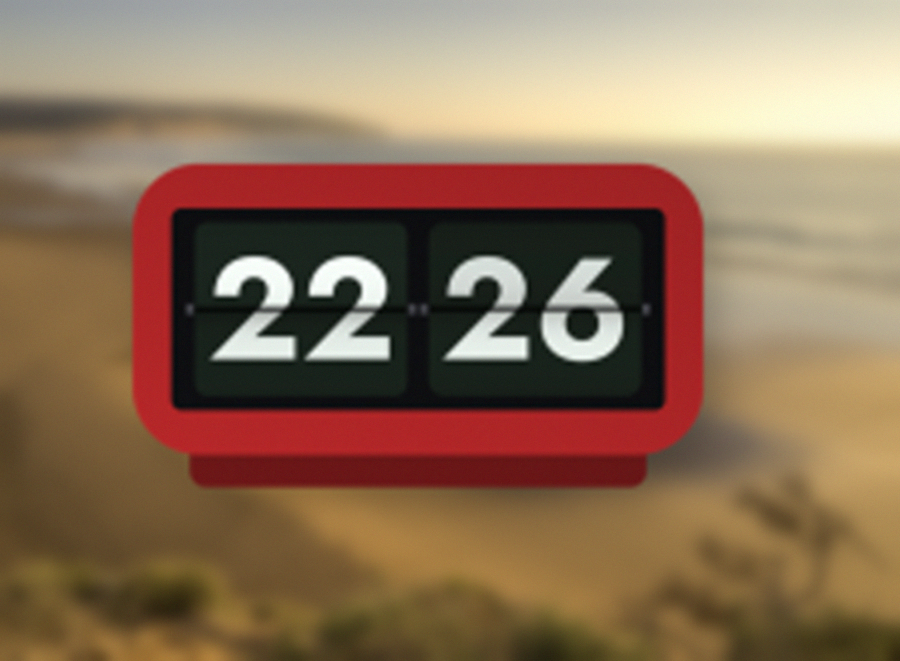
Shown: h=22 m=26
